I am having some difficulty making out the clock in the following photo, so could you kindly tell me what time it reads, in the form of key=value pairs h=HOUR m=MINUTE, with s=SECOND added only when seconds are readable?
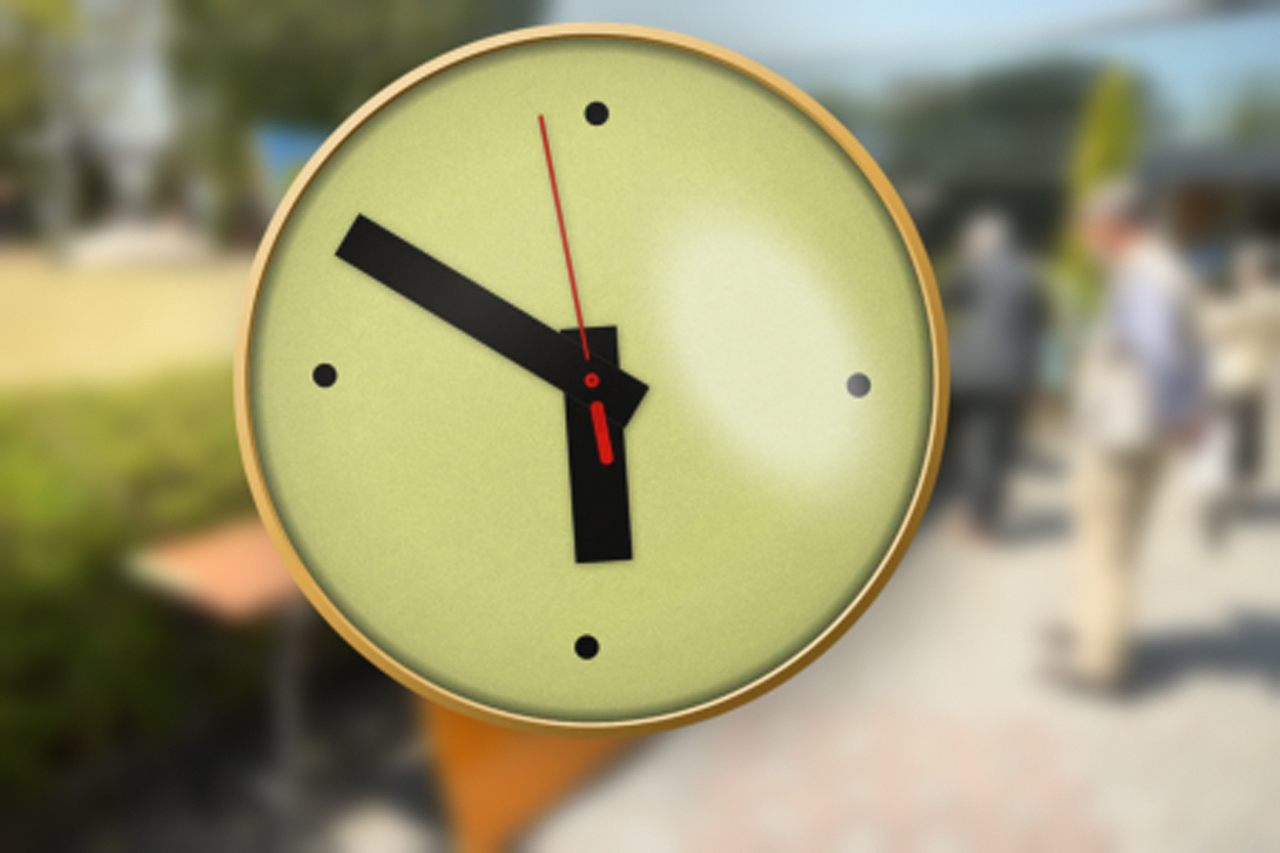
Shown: h=5 m=49 s=58
